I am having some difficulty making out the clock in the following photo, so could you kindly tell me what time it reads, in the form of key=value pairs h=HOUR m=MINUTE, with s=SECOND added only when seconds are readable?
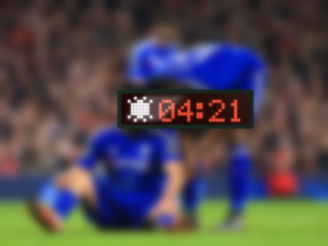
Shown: h=4 m=21
